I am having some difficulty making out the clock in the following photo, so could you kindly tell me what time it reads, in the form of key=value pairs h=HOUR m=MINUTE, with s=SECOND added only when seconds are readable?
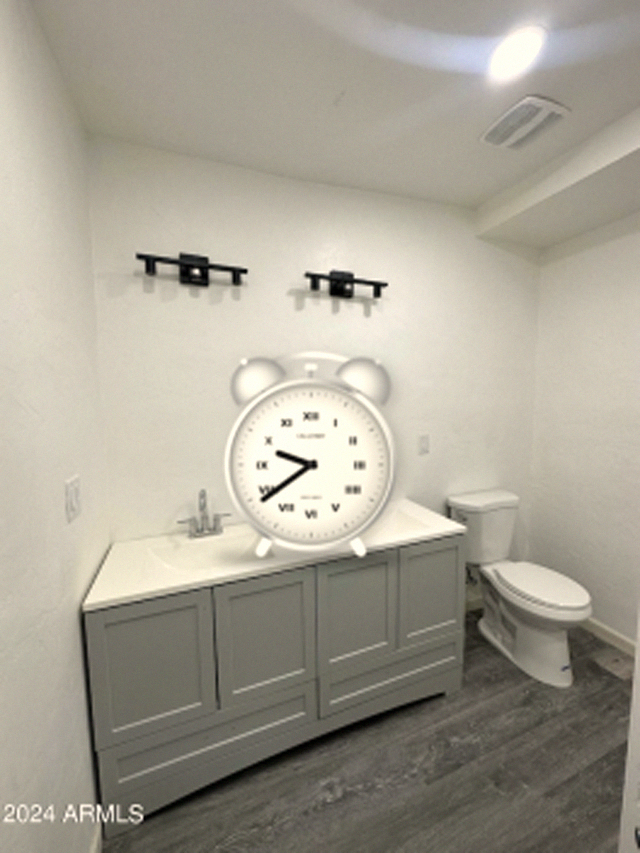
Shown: h=9 m=39
